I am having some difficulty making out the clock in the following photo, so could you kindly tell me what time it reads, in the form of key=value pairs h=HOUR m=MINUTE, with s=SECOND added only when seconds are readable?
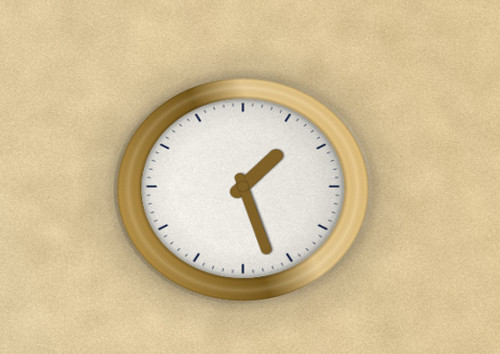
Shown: h=1 m=27
